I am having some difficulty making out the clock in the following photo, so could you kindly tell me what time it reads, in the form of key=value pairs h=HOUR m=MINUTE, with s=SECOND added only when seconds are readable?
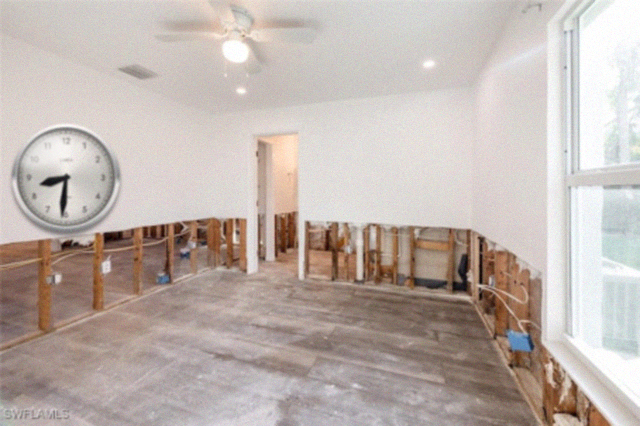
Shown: h=8 m=31
